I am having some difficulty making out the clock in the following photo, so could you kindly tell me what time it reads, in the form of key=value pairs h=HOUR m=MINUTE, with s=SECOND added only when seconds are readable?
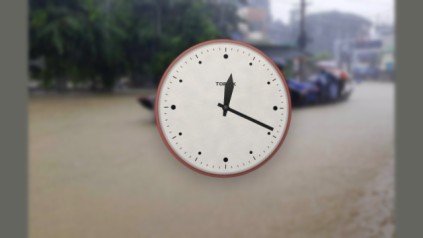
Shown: h=12 m=19
